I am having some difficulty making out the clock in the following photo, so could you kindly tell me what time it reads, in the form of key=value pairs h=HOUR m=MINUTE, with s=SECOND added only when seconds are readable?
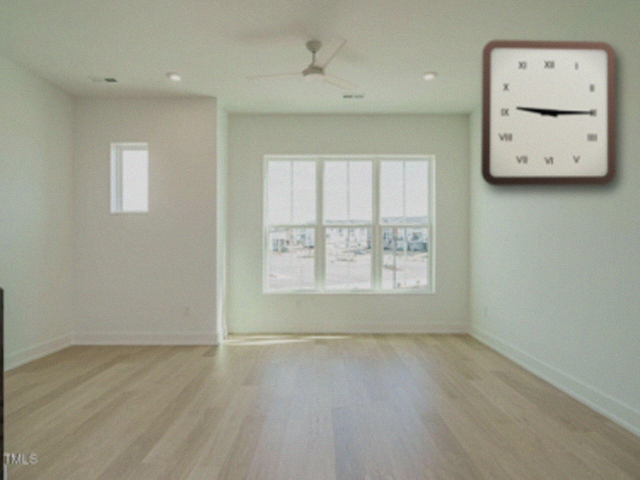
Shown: h=9 m=15
